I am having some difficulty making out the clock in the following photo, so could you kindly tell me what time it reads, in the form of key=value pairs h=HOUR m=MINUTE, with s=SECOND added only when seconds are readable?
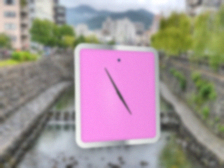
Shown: h=4 m=55
